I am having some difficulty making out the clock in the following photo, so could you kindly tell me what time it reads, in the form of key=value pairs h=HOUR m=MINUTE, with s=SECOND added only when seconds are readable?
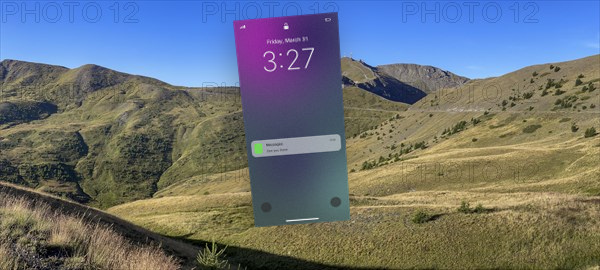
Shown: h=3 m=27
